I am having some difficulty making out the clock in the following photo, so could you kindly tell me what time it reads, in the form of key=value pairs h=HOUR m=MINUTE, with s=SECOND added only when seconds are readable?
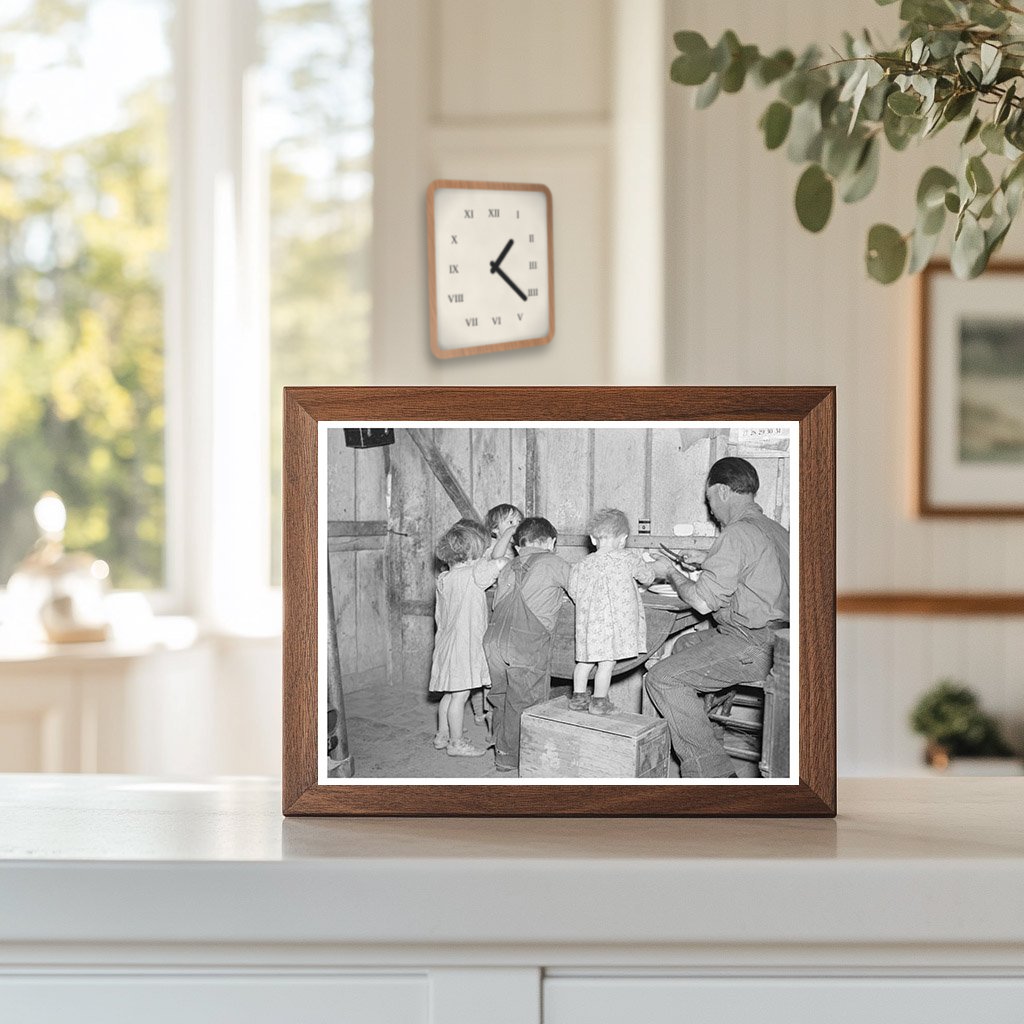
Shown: h=1 m=22
